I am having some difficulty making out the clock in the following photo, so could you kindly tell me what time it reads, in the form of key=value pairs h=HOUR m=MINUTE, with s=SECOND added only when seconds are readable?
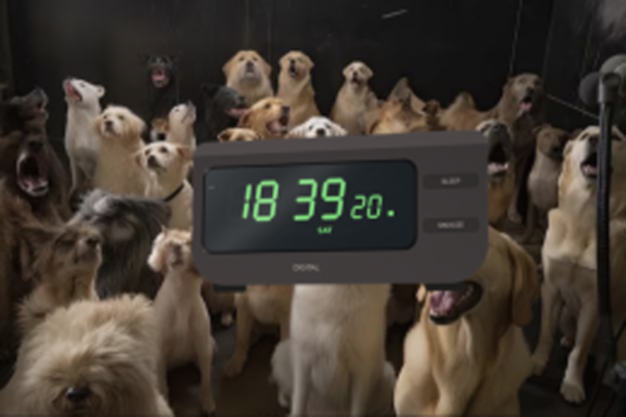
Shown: h=18 m=39 s=20
